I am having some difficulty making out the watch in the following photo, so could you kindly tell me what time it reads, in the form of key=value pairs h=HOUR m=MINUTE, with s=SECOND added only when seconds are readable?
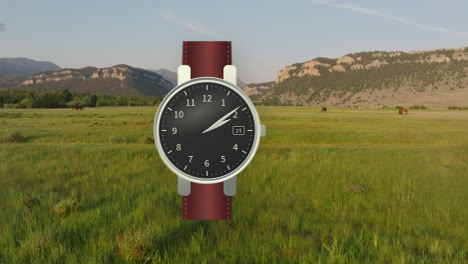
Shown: h=2 m=9
